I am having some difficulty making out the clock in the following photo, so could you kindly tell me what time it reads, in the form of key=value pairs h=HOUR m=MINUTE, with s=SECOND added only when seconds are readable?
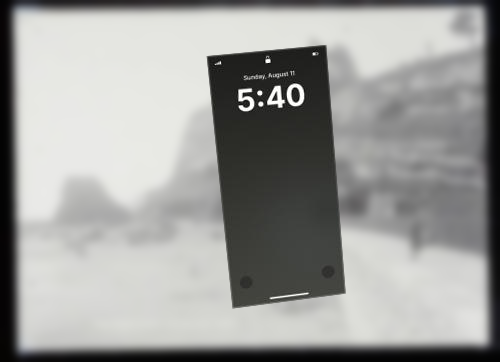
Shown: h=5 m=40
